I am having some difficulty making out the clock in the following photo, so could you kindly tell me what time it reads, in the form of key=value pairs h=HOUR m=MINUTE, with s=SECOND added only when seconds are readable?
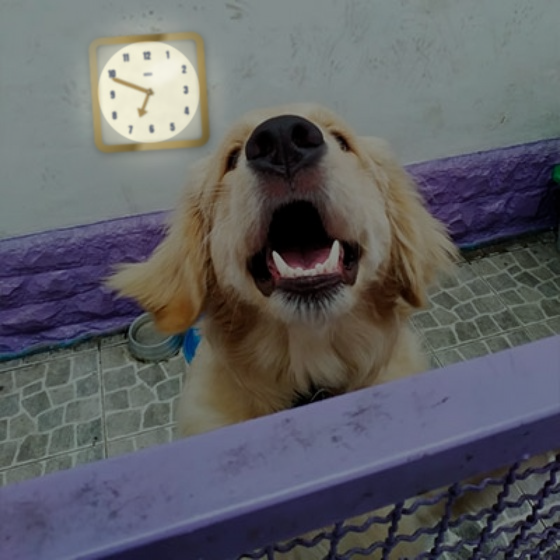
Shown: h=6 m=49
